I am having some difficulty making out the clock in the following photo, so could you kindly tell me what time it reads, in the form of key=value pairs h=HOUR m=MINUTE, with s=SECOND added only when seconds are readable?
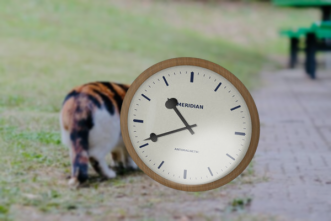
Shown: h=10 m=41
